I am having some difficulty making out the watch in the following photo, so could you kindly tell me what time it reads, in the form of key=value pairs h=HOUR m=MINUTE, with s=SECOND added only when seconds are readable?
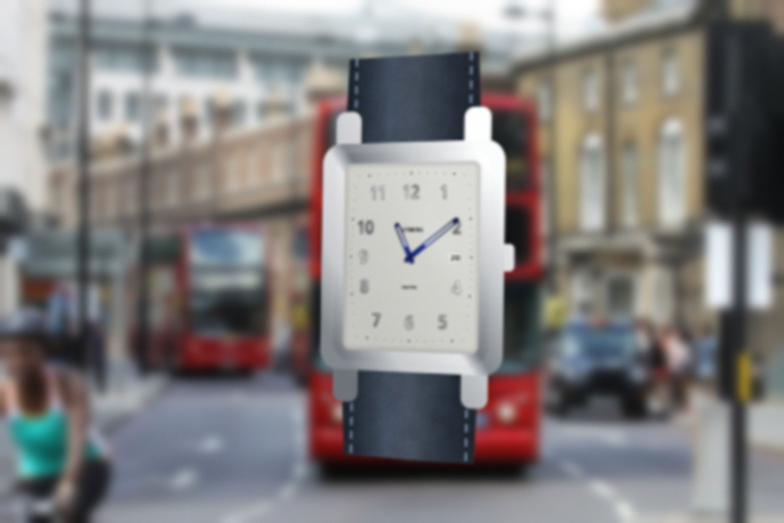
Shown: h=11 m=9
